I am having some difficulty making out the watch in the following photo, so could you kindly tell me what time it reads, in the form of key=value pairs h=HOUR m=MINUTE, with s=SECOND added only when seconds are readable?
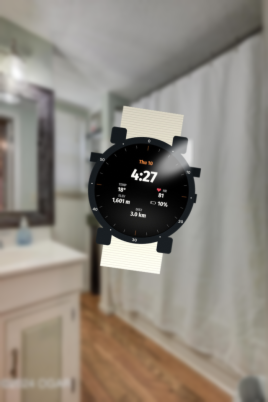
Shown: h=4 m=27
